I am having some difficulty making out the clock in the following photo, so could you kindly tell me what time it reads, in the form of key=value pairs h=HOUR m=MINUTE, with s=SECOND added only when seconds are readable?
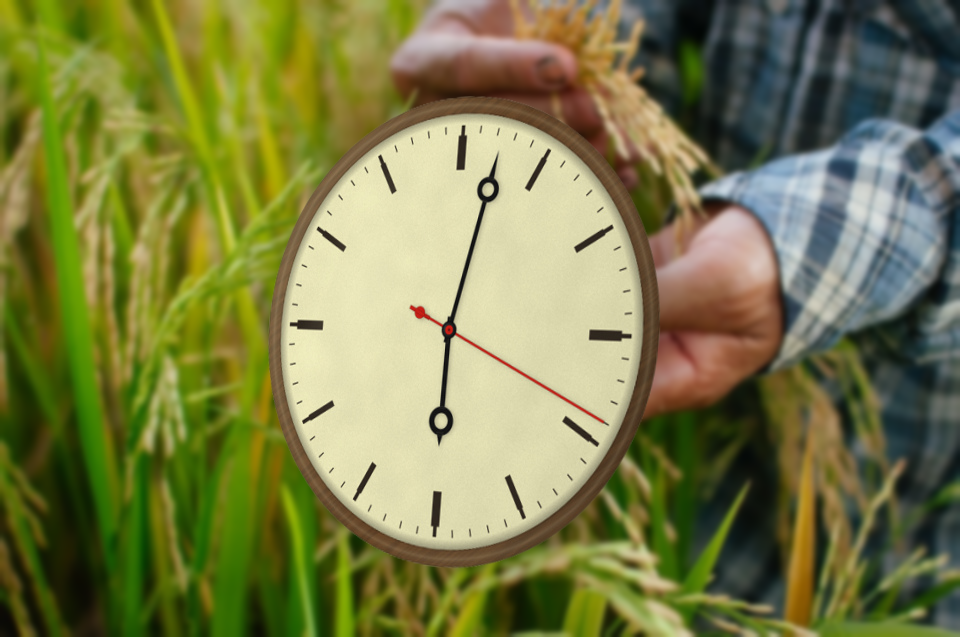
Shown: h=6 m=2 s=19
